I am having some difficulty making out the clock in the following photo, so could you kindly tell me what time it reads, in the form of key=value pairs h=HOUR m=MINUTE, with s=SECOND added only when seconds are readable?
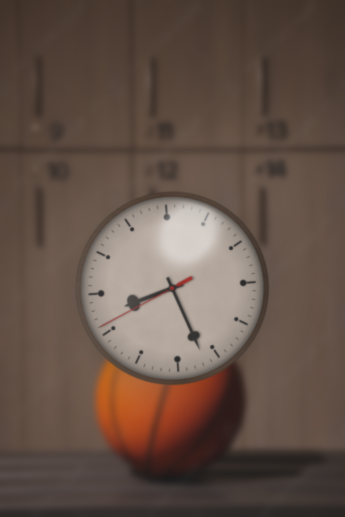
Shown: h=8 m=26 s=41
